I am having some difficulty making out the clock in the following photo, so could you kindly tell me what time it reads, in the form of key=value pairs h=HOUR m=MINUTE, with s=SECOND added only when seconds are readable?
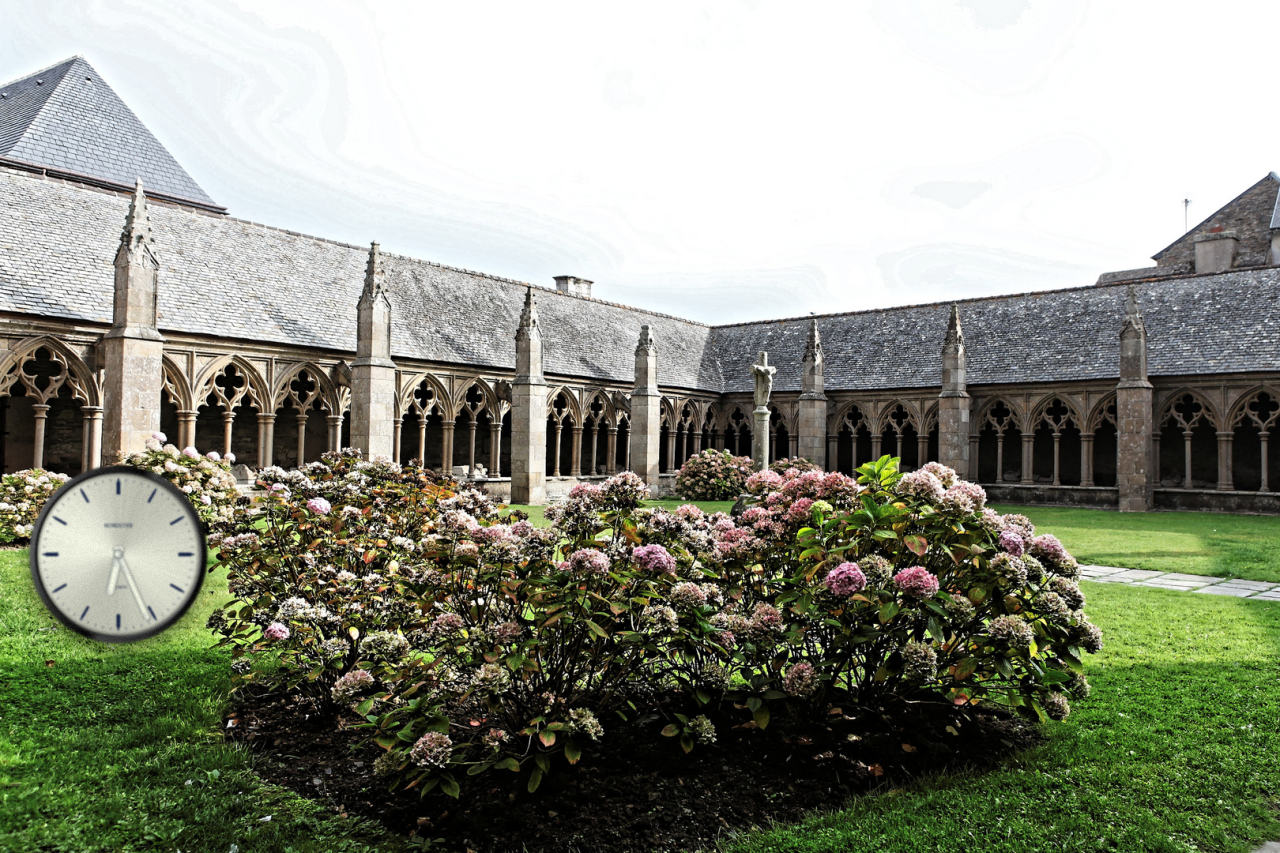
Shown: h=6 m=26
